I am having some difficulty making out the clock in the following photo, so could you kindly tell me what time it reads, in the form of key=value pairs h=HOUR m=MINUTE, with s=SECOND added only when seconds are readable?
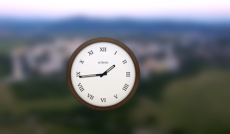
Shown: h=1 m=44
